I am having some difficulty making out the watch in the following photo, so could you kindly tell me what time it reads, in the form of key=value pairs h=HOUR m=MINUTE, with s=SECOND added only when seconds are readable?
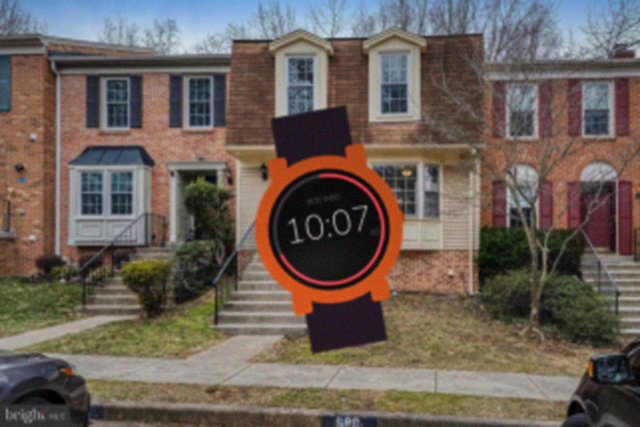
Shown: h=10 m=7
